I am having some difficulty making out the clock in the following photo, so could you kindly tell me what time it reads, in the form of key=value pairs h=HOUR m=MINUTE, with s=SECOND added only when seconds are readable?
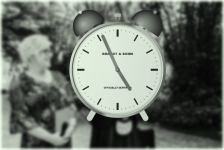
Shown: h=4 m=56
